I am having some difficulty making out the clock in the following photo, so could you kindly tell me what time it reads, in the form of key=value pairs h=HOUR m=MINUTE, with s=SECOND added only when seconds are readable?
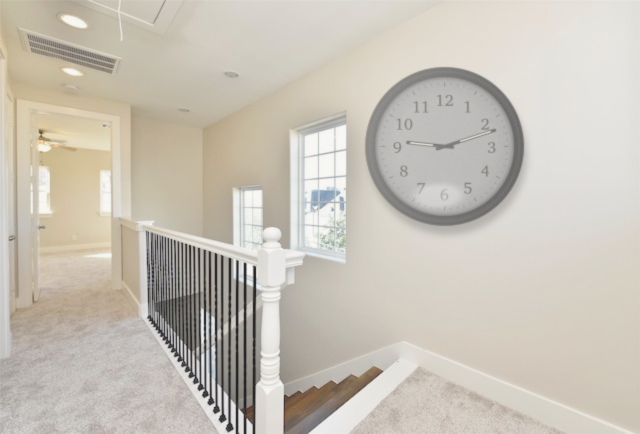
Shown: h=9 m=12
